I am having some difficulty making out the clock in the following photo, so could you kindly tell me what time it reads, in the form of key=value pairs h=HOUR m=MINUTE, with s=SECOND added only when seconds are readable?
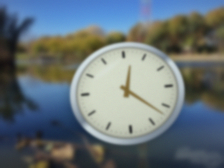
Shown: h=12 m=22
